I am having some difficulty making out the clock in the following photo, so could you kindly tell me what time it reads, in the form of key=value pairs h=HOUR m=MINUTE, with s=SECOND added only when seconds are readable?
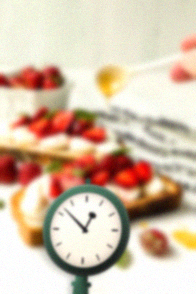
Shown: h=12 m=52
